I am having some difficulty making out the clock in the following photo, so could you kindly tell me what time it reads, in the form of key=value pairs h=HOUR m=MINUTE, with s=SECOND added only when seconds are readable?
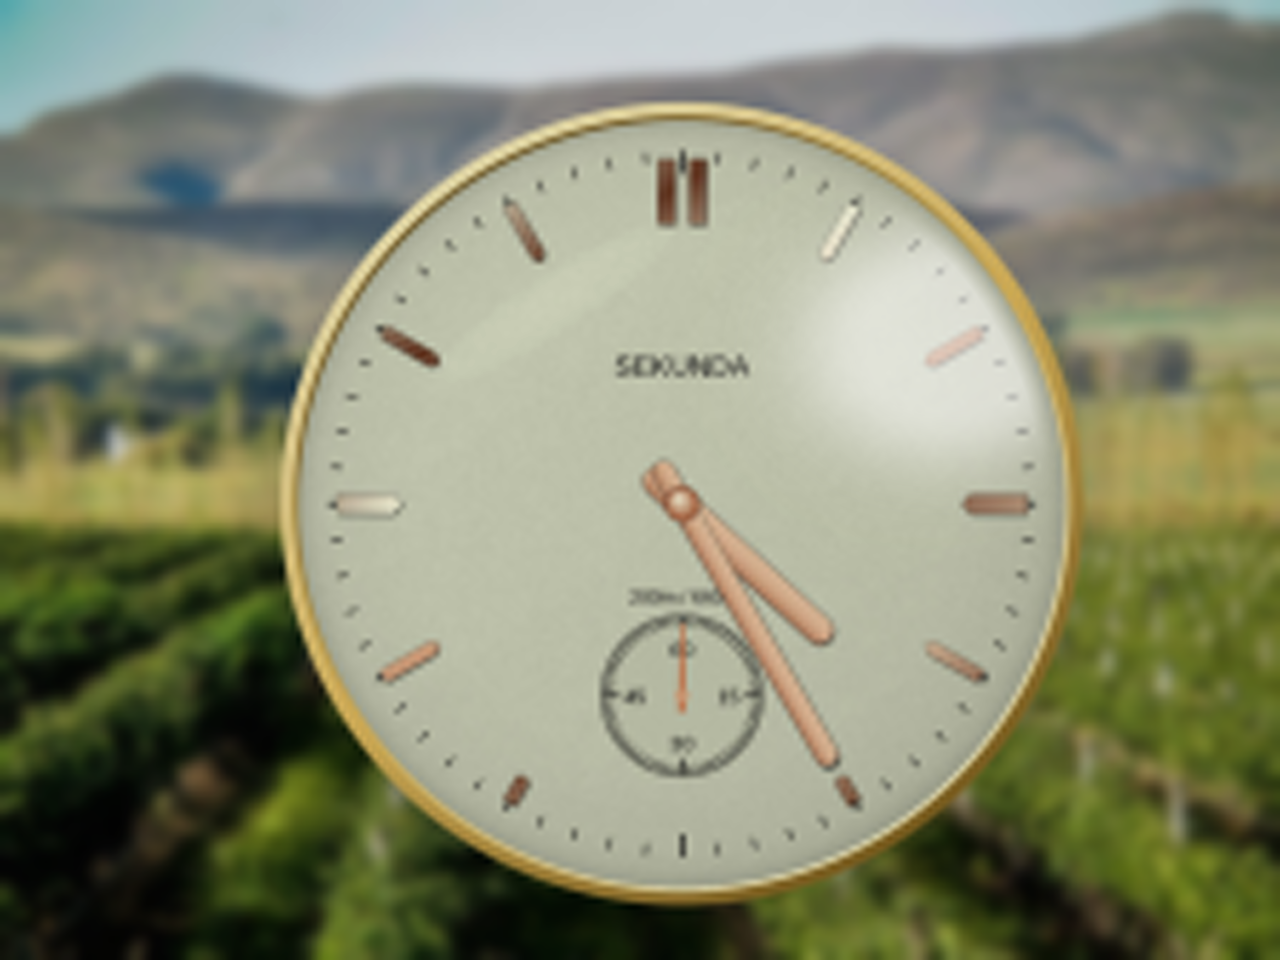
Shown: h=4 m=25
